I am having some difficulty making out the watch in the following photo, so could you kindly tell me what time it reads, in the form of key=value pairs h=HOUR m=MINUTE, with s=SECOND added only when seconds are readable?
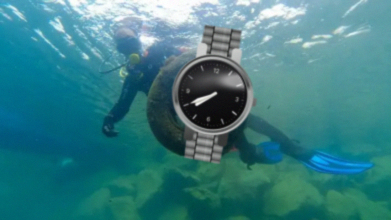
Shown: h=7 m=40
